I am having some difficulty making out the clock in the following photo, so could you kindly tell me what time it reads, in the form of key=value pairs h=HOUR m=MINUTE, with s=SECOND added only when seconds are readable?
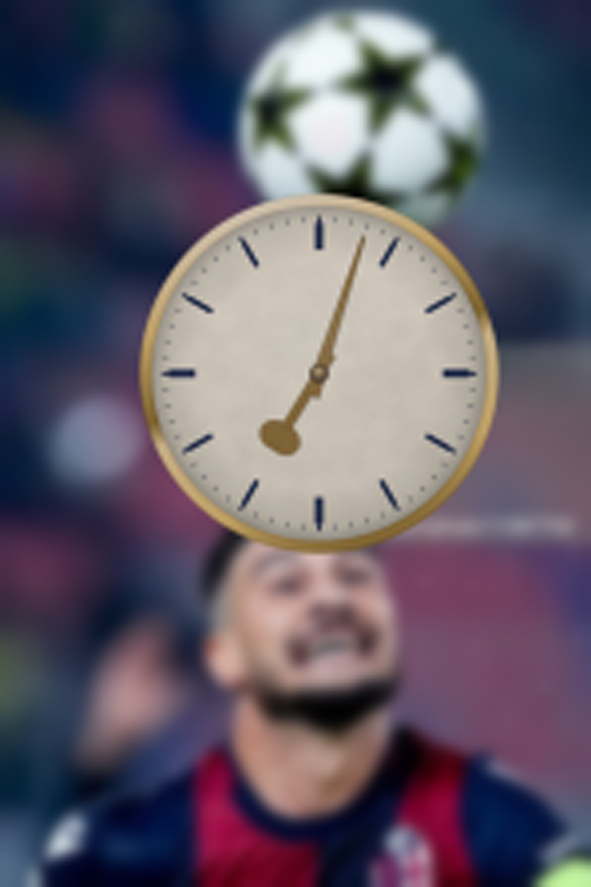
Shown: h=7 m=3
